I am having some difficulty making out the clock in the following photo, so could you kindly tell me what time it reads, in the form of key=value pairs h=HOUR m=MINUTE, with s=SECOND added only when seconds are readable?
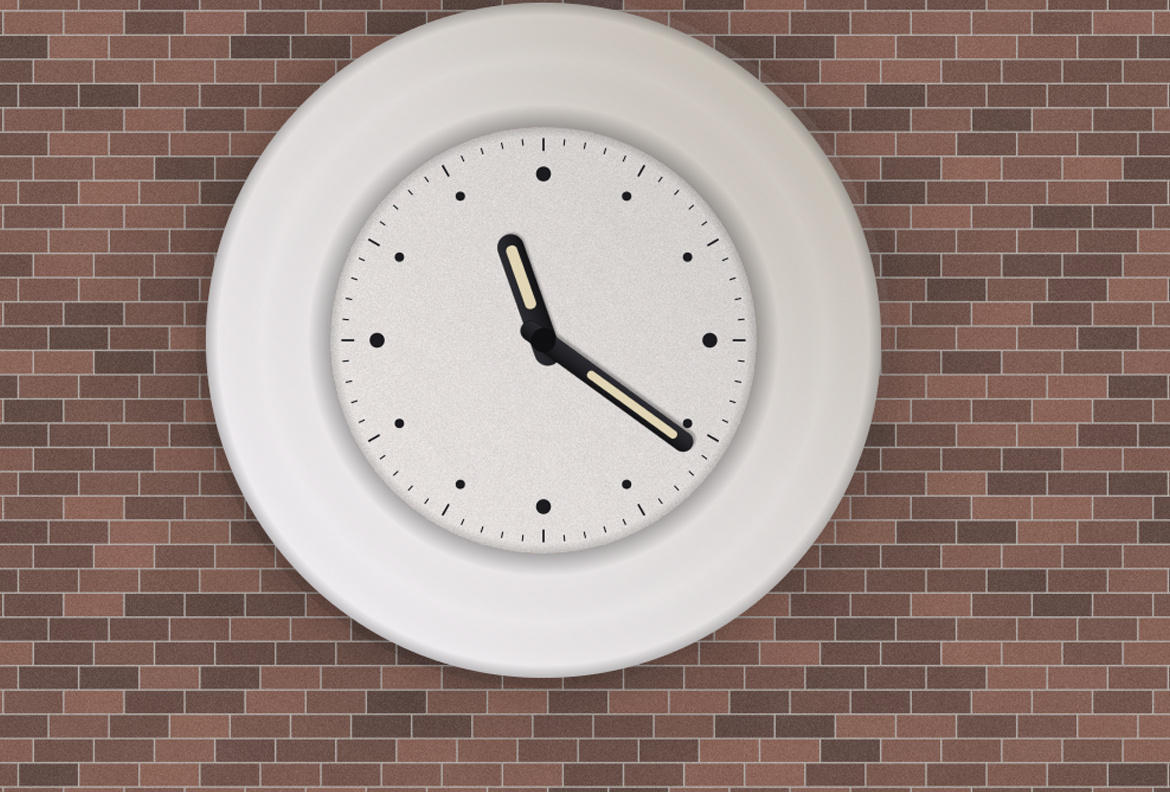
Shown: h=11 m=21
